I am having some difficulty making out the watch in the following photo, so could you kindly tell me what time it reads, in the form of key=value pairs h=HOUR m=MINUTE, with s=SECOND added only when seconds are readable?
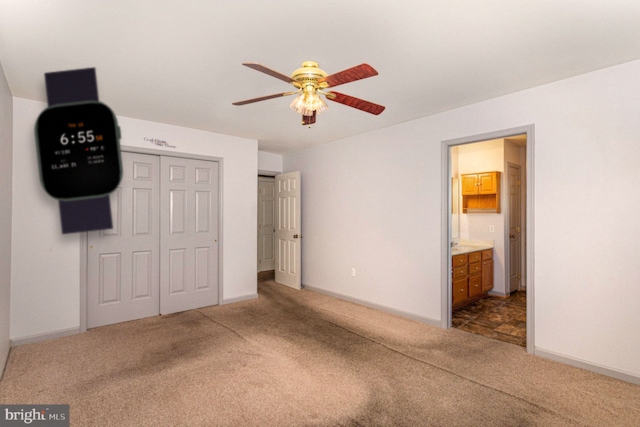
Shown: h=6 m=55
